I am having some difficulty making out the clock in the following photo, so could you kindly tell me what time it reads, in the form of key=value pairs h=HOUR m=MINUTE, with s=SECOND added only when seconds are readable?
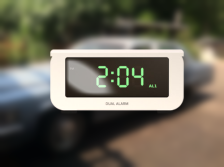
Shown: h=2 m=4
